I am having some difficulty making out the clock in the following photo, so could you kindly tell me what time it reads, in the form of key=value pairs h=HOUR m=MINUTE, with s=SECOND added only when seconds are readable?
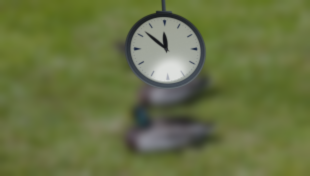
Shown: h=11 m=52
